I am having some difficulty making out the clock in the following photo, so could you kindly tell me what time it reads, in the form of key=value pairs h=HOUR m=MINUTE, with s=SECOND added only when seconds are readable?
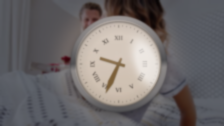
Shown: h=9 m=34
